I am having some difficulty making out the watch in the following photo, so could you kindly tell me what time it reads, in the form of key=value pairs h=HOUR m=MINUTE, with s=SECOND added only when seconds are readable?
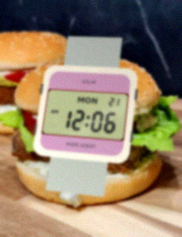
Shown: h=12 m=6
